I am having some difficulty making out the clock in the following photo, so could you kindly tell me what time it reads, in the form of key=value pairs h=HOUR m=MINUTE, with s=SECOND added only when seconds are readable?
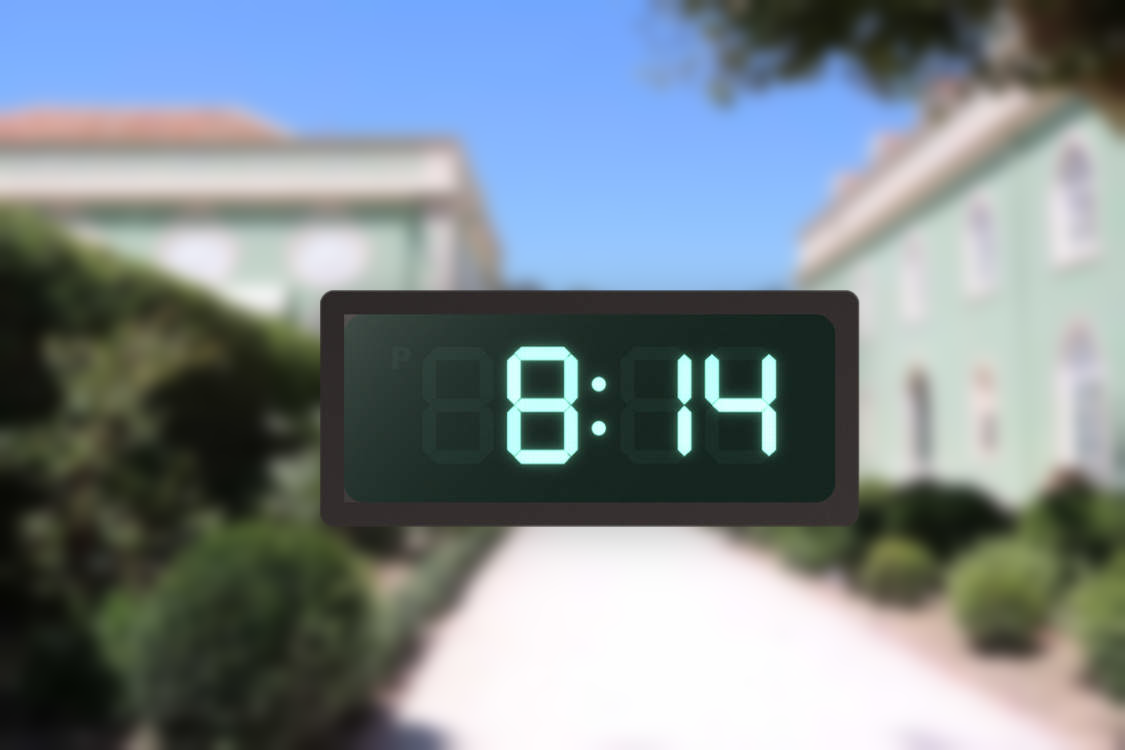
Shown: h=8 m=14
